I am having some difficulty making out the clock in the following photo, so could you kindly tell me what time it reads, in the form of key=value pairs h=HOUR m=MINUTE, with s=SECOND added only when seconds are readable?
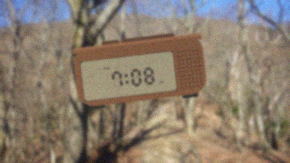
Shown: h=7 m=8
